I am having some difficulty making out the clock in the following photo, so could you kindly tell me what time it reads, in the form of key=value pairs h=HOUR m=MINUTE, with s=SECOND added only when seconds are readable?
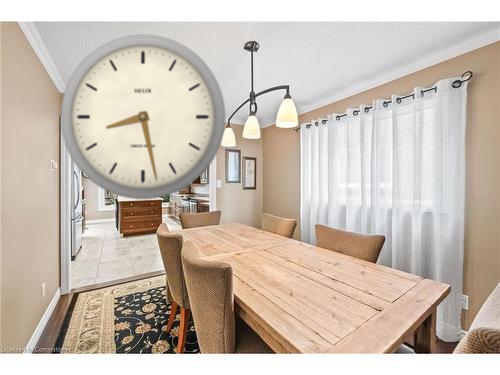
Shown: h=8 m=28
